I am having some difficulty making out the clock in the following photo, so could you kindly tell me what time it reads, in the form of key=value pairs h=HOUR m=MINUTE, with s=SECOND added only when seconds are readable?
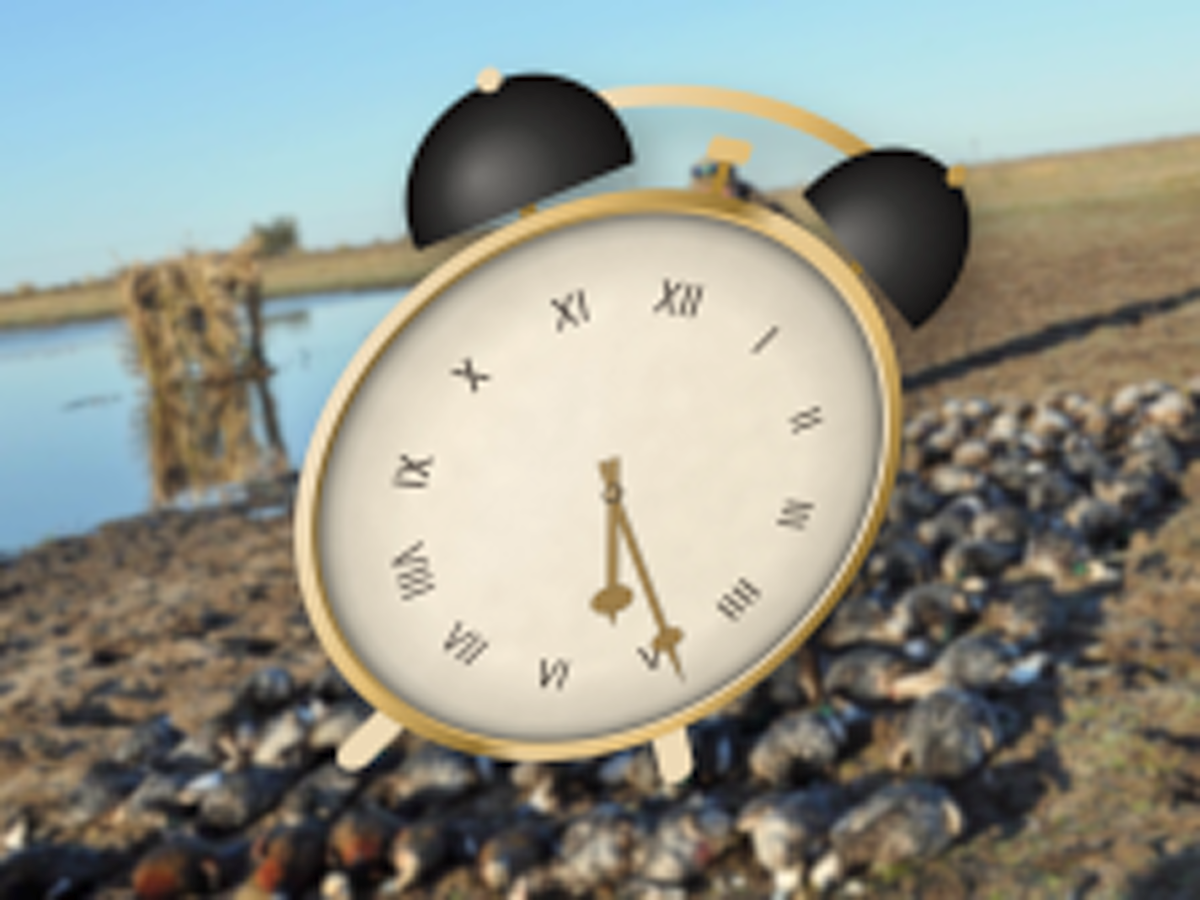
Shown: h=5 m=24
